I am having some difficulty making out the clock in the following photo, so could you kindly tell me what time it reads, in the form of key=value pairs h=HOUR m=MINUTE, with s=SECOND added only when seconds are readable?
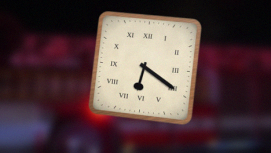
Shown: h=6 m=20
